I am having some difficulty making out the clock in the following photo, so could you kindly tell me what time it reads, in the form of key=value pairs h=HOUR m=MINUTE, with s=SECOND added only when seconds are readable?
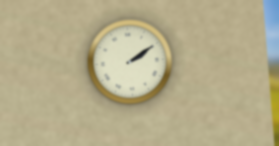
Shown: h=2 m=10
